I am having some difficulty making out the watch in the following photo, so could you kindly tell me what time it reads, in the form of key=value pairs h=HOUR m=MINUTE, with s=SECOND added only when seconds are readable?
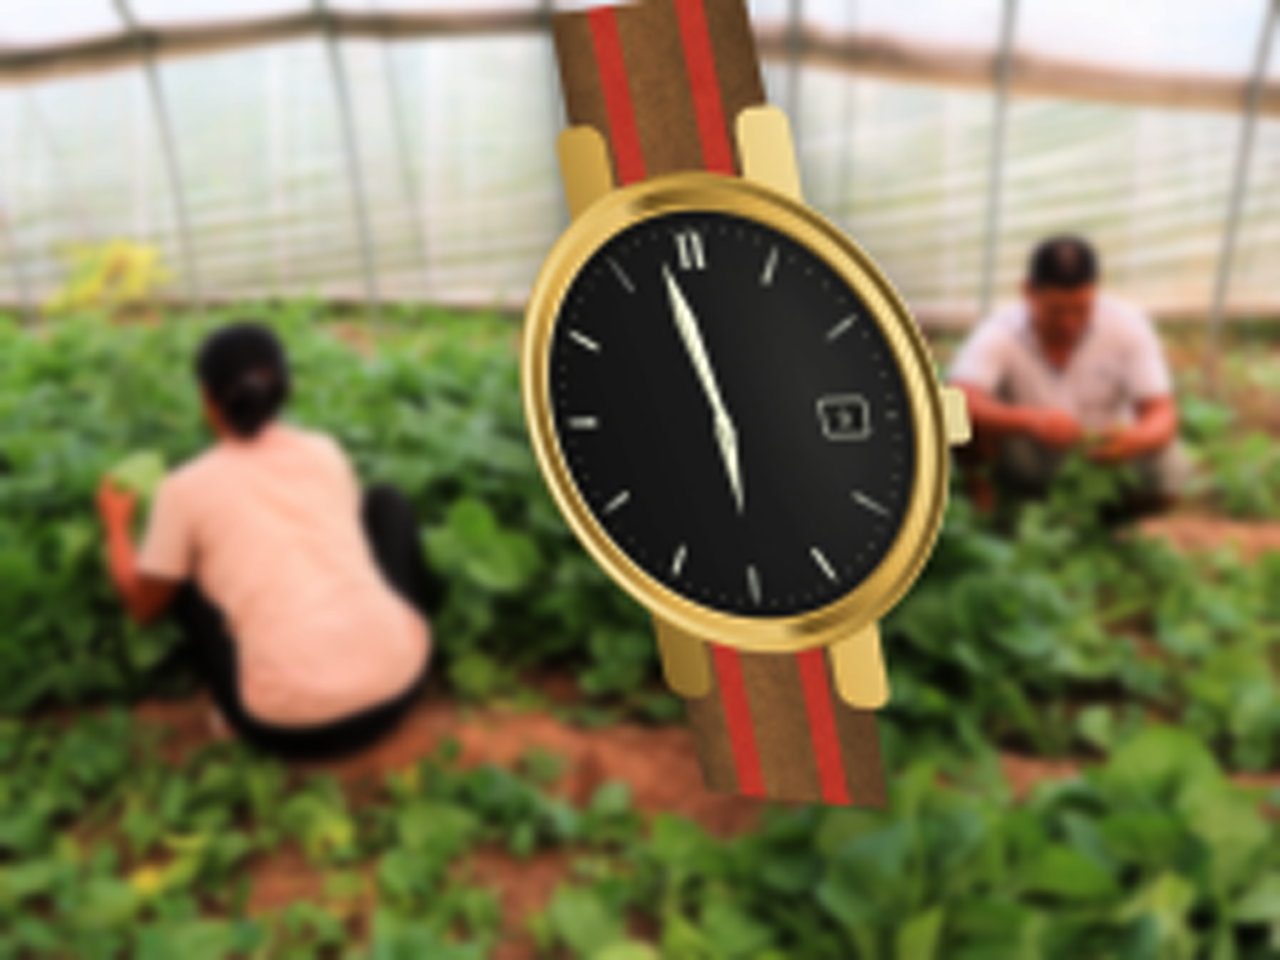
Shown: h=5 m=58
